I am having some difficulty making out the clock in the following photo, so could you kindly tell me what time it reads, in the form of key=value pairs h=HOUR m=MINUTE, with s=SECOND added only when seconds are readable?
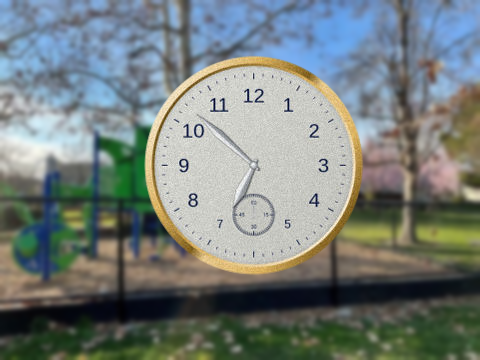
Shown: h=6 m=52
